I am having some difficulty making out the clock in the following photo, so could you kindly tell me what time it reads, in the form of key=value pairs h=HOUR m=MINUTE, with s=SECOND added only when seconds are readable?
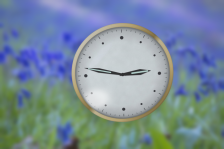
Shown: h=2 m=47
